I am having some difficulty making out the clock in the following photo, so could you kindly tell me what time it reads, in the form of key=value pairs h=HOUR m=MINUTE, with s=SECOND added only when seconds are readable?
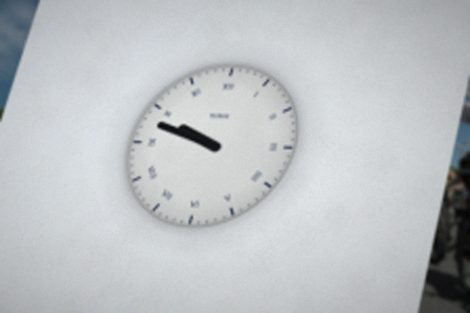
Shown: h=9 m=48
